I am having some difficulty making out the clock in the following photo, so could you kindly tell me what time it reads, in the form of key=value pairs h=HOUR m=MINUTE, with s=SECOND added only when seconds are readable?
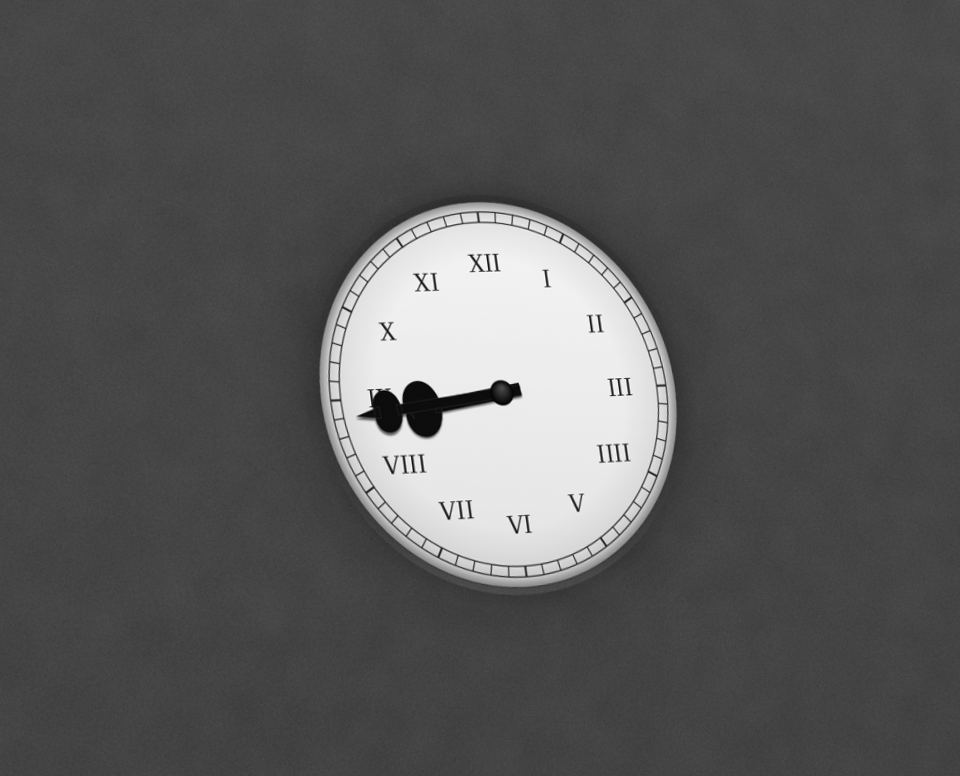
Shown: h=8 m=44
